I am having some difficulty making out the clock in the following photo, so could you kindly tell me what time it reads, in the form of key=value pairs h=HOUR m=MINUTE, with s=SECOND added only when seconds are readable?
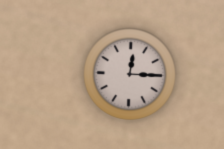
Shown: h=12 m=15
